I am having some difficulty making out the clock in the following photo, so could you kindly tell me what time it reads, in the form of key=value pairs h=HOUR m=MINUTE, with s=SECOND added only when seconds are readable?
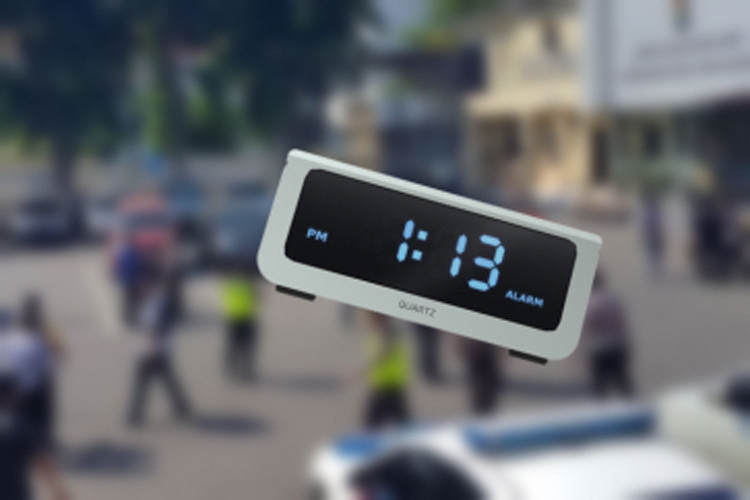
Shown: h=1 m=13
